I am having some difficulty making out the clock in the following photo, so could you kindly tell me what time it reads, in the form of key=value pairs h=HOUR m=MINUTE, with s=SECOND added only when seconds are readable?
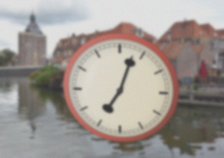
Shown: h=7 m=3
